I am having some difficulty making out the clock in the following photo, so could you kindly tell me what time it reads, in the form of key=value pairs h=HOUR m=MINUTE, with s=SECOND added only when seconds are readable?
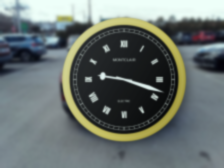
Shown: h=9 m=18
